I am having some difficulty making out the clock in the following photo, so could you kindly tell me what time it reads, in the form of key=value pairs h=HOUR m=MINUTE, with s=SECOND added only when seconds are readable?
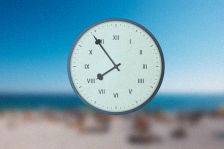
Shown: h=7 m=54
